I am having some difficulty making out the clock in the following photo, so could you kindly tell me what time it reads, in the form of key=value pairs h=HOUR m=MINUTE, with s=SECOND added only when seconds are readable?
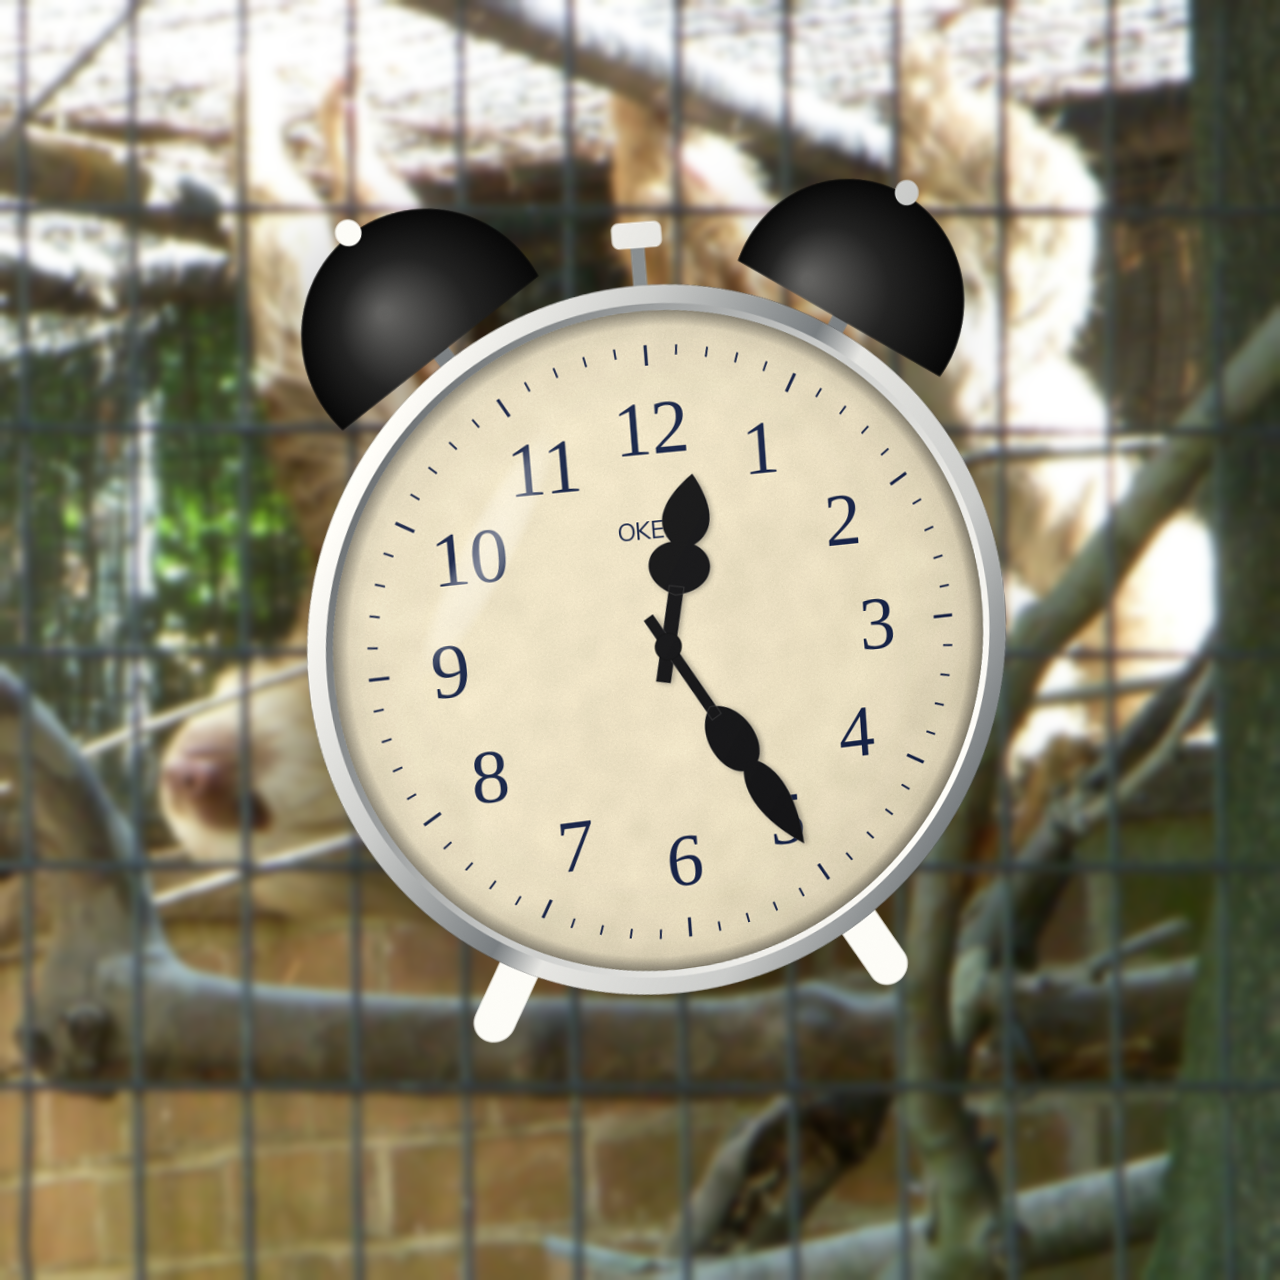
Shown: h=12 m=25
